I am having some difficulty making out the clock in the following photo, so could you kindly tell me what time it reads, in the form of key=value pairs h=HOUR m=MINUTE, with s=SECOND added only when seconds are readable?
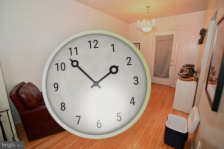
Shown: h=1 m=53
